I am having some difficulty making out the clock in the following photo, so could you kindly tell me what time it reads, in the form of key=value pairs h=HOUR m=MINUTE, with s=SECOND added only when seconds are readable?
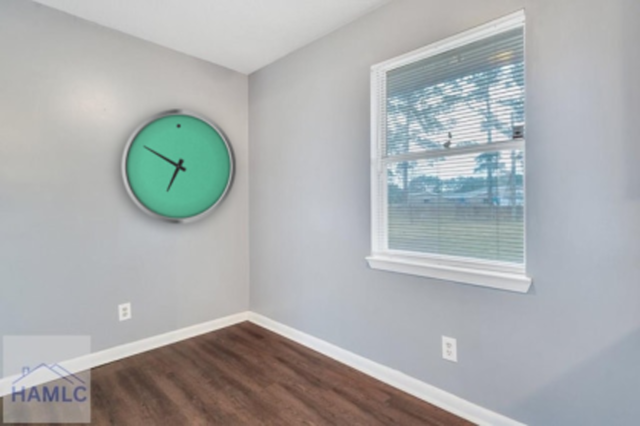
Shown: h=6 m=50
